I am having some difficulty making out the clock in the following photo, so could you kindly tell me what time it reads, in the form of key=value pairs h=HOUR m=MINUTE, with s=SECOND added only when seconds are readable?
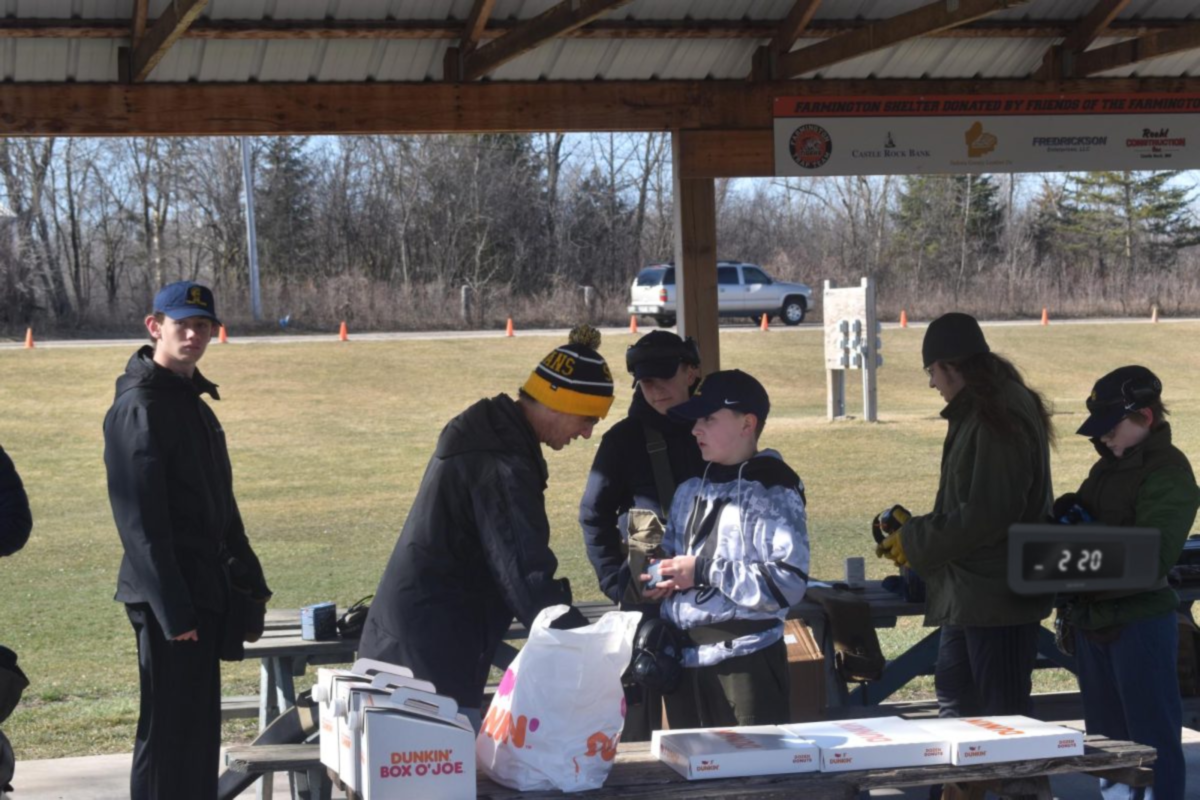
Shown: h=2 m=20
